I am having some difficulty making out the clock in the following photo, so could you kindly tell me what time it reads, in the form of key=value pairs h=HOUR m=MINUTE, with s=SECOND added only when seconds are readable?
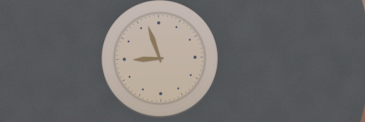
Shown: h=8 m=57
